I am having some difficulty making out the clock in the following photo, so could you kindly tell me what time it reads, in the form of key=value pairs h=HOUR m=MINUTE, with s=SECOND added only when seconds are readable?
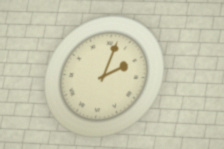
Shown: h=2 m=2
